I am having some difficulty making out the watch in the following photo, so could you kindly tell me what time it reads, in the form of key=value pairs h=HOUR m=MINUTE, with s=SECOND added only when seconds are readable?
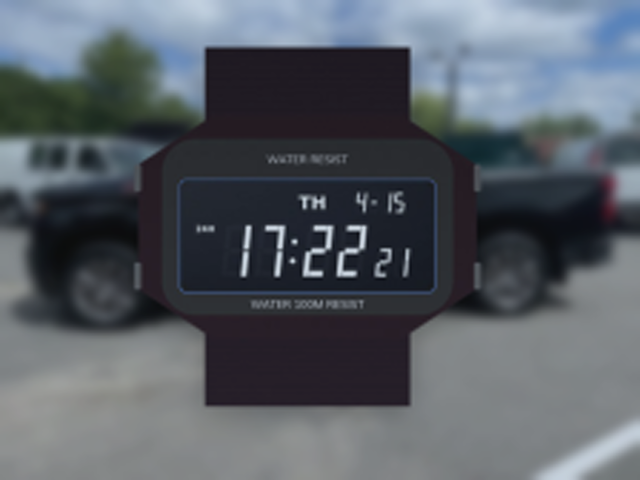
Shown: h=17 m=22 s=21
